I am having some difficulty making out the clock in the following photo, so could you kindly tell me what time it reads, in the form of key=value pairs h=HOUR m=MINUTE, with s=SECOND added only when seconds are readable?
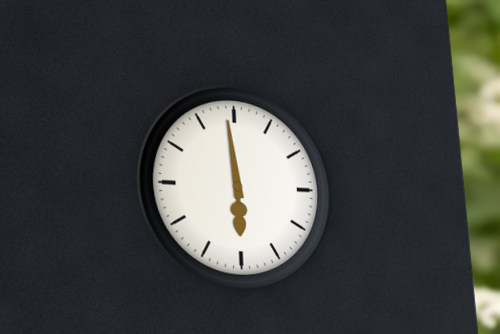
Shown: h=5 m=59
